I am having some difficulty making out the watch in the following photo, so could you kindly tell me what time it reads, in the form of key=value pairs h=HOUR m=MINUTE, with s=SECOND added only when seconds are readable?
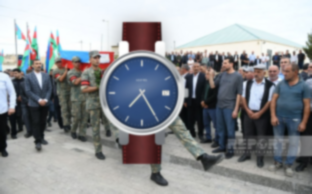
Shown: h=7 m=25
